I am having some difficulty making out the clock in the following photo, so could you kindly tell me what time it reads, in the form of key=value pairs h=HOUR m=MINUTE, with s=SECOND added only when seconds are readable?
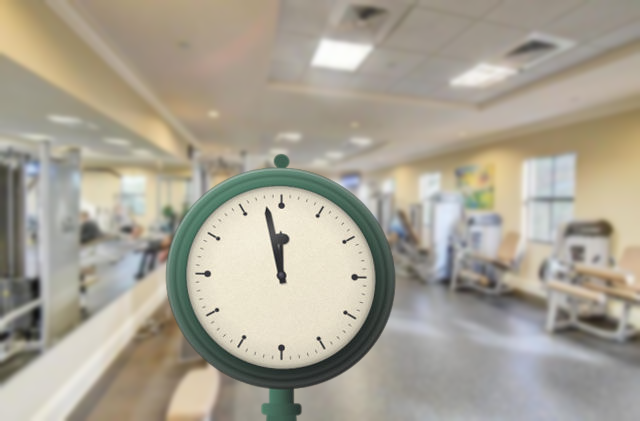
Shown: h=11 m=58
